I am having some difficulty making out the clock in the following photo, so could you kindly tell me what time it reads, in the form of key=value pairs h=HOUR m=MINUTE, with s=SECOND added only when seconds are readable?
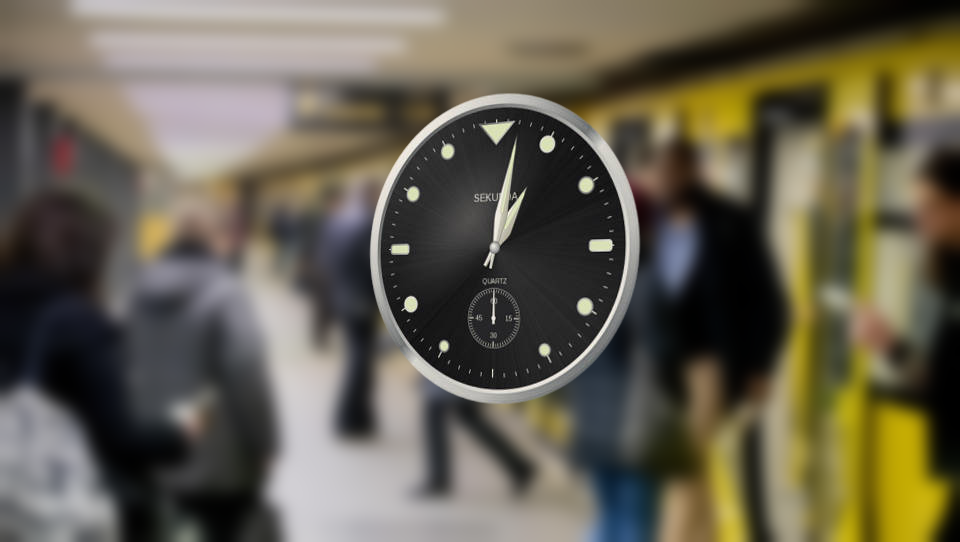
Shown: h=1 m=2
